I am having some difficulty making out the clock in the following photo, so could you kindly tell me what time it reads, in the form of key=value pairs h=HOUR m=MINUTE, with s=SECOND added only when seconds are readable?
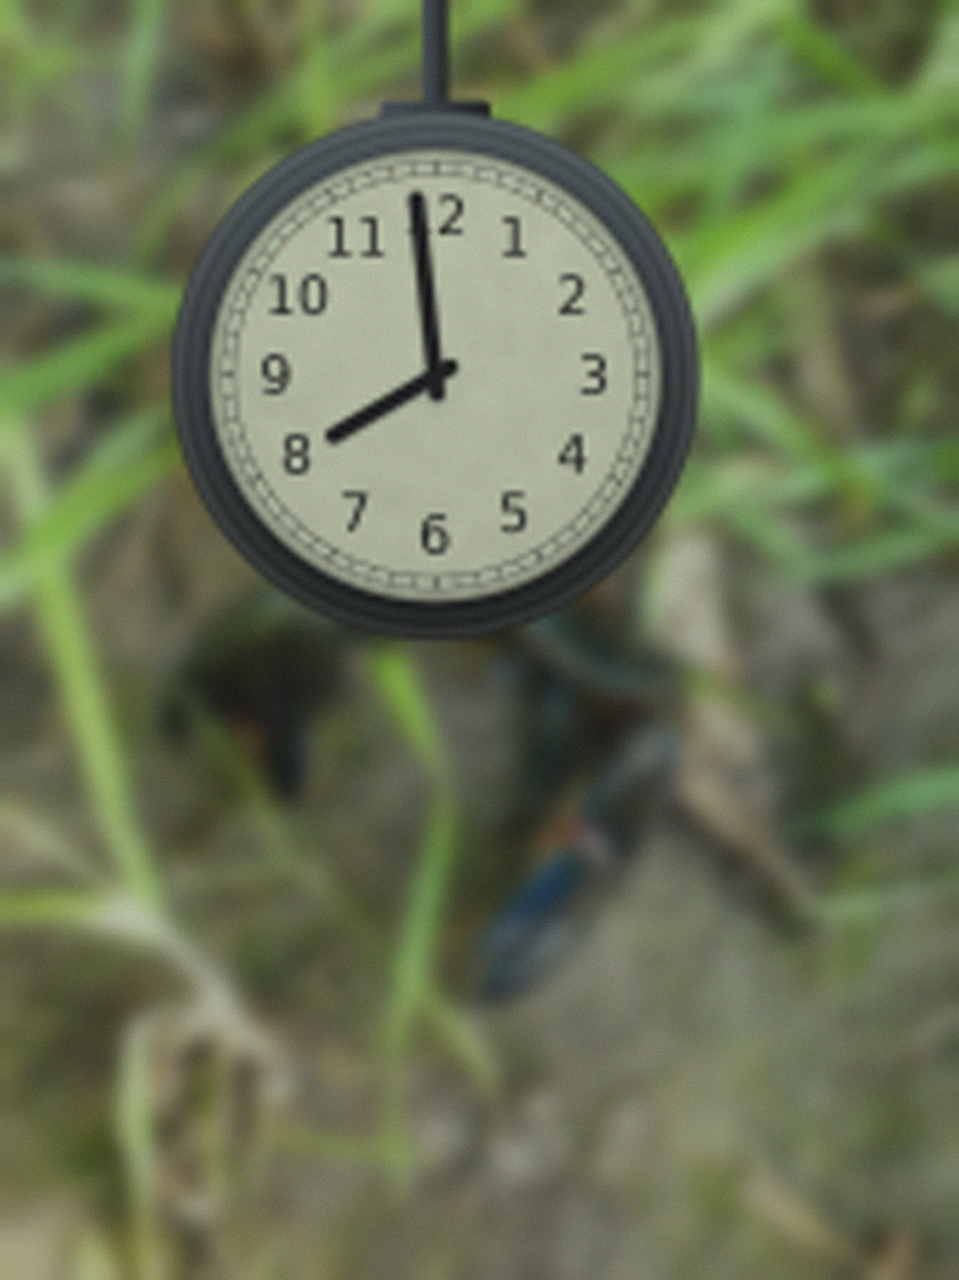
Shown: h=7 m=59
